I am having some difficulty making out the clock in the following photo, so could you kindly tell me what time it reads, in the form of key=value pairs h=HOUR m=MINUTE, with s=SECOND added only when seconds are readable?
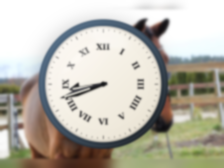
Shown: h=8 m=42
